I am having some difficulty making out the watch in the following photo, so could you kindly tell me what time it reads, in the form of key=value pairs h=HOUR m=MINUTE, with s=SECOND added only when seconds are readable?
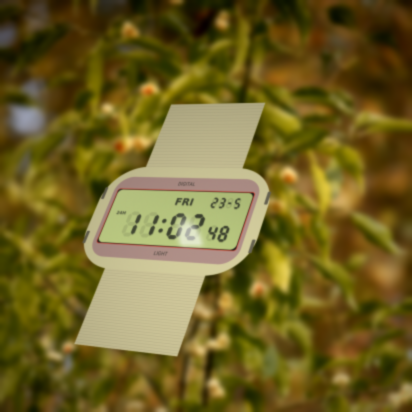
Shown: h=11 m=2 s=48
